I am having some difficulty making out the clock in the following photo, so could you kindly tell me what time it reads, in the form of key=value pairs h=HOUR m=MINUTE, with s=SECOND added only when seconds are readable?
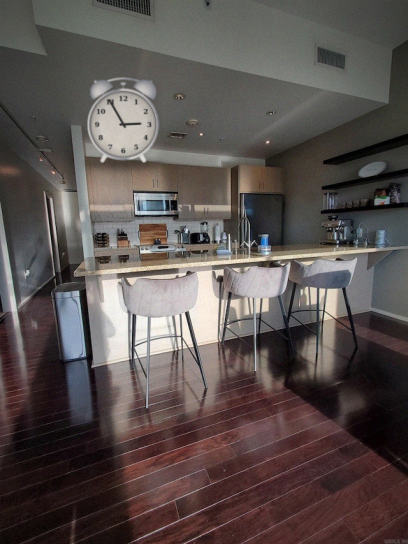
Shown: h=2 m=55
